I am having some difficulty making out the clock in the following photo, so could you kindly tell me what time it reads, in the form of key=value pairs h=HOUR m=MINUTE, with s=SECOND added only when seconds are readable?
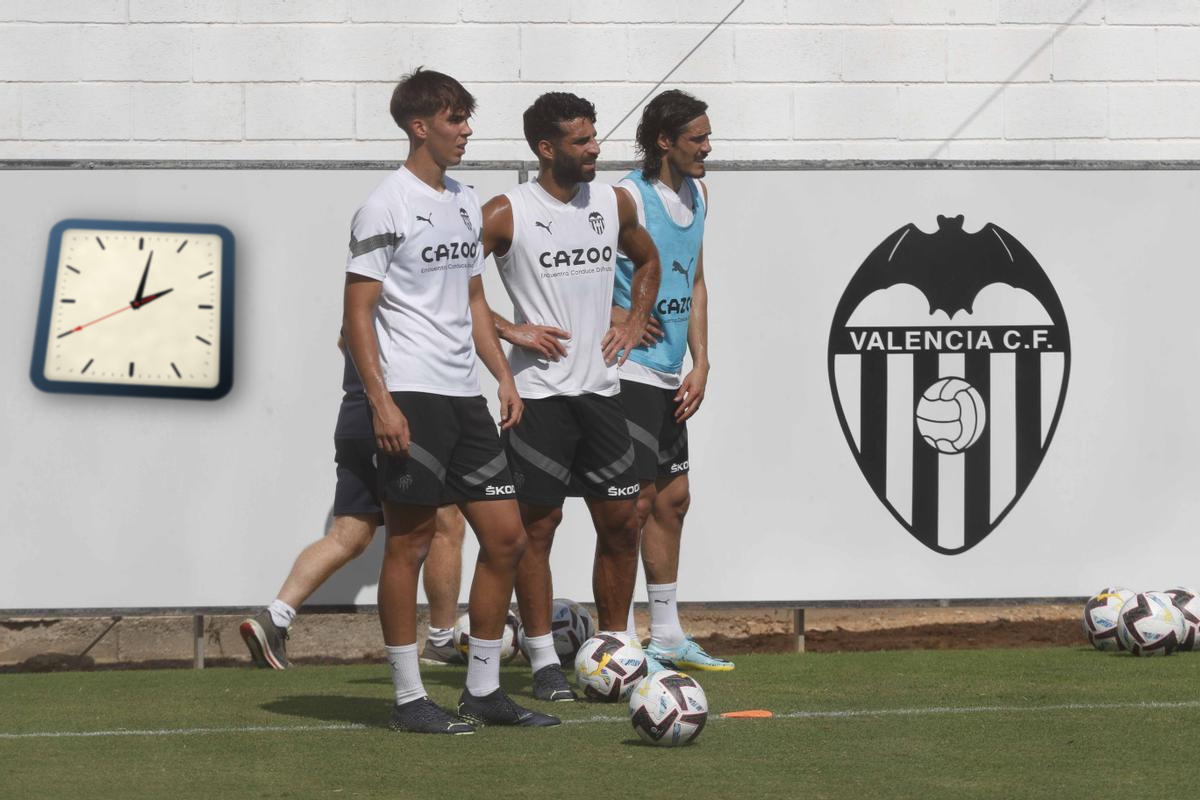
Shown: h=2 m=1 s=40
